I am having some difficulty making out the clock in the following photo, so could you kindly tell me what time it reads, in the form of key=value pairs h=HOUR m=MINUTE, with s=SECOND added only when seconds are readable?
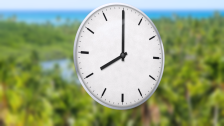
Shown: h=8 m=0
